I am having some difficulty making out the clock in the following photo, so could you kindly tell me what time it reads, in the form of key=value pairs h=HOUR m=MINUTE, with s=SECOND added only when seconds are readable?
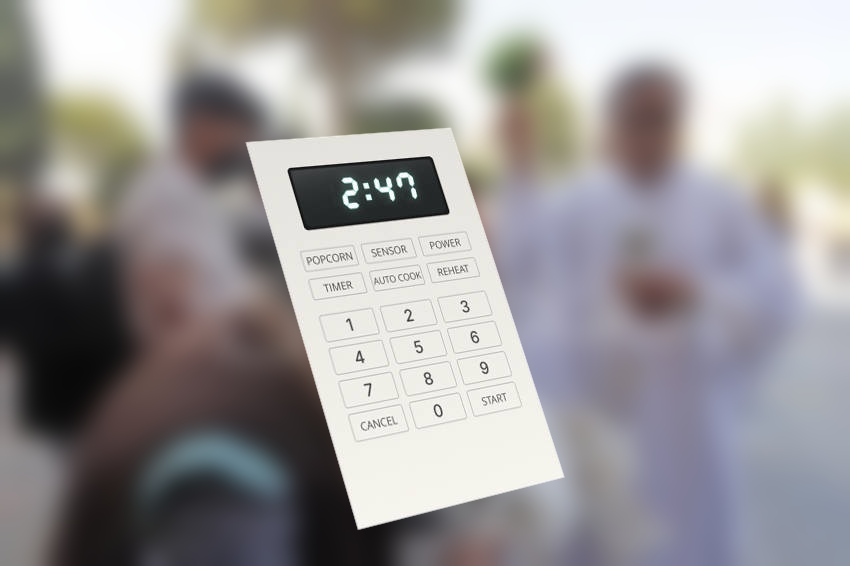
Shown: h=2 m=47
